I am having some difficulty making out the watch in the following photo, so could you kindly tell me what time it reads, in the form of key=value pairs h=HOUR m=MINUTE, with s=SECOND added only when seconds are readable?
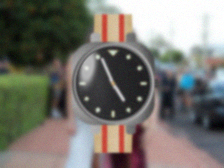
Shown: h=4 m=56
